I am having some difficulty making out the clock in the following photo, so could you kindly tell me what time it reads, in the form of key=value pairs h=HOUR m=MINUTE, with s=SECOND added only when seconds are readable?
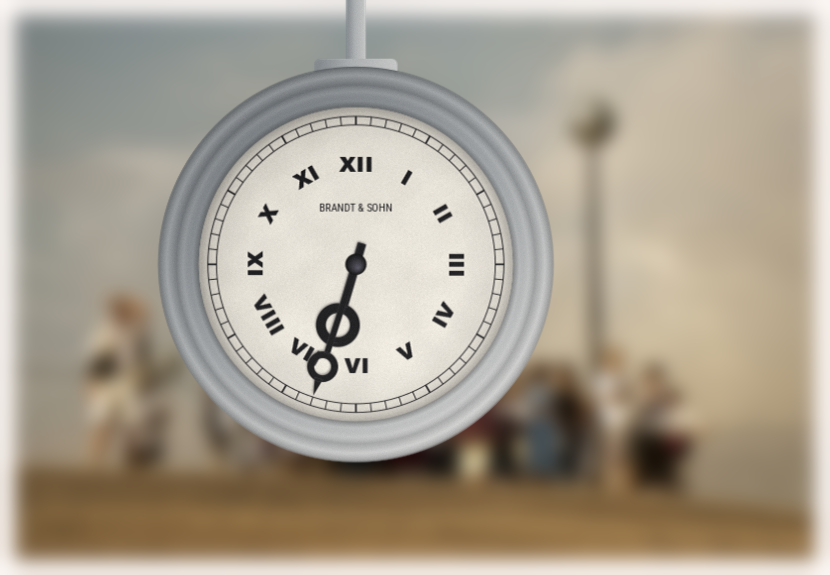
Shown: h=6 m=33
